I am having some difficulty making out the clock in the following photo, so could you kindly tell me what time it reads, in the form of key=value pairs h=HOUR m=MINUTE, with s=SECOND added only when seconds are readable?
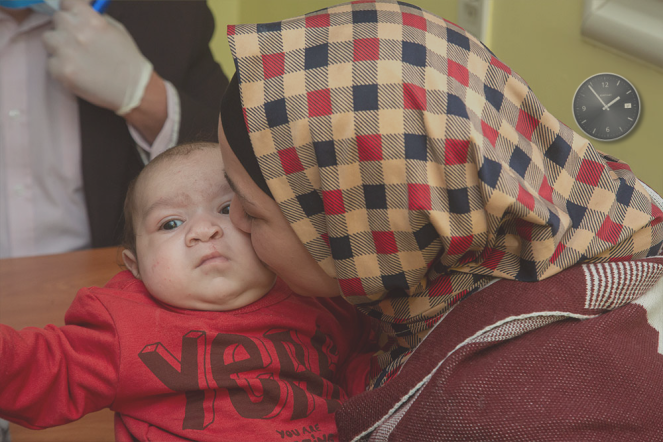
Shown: h=1 m=54
